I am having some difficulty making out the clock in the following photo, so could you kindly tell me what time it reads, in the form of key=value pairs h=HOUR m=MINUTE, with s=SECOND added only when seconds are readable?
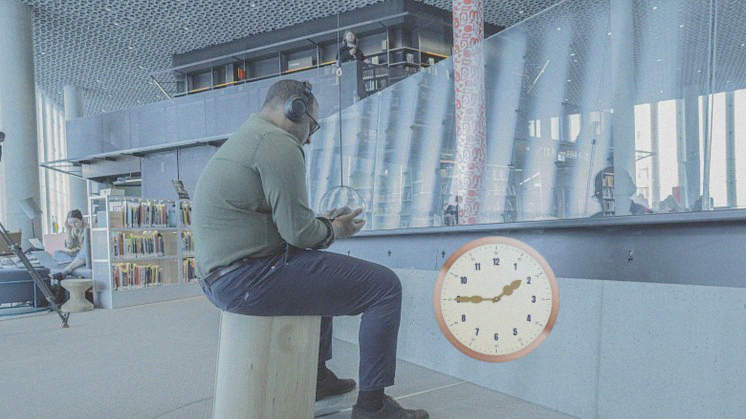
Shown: h=1 m=45
